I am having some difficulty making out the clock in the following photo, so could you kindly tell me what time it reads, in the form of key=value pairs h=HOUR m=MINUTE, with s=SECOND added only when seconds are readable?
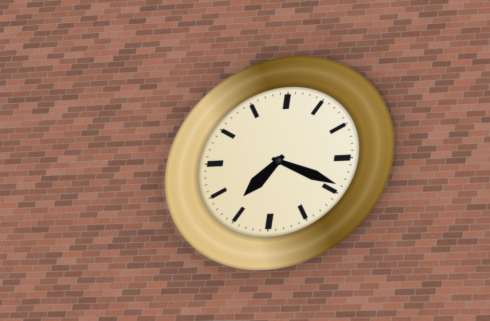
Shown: h=7 m=19
